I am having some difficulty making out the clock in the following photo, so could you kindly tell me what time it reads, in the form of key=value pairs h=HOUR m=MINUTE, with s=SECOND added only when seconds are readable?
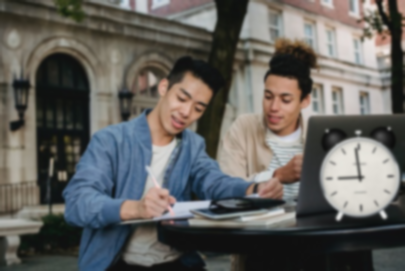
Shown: h=8 m=59
